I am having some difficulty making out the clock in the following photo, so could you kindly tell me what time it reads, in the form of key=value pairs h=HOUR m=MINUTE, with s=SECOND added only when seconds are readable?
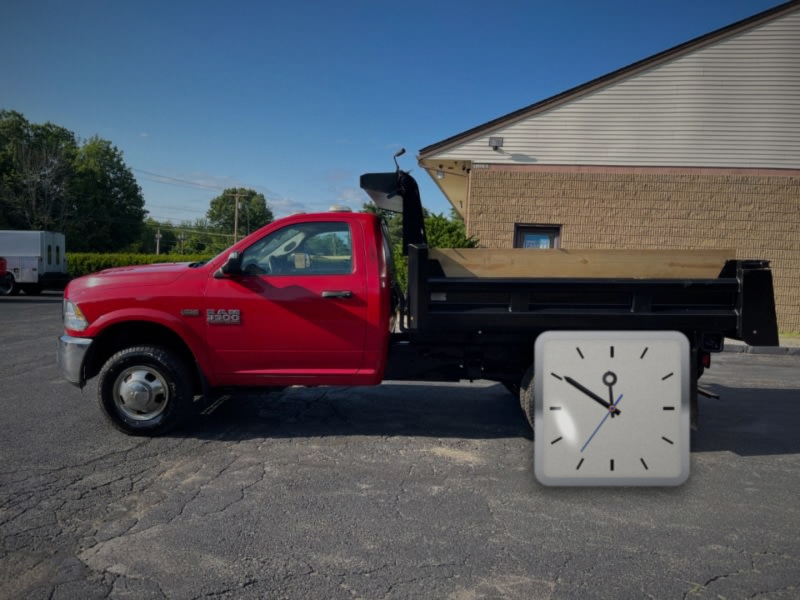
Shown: h=11 m=50 s=36
